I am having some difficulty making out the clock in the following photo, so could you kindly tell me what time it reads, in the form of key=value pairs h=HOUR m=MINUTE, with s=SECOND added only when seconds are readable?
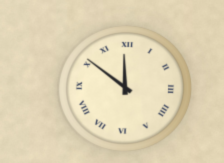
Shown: h=11 m=51
